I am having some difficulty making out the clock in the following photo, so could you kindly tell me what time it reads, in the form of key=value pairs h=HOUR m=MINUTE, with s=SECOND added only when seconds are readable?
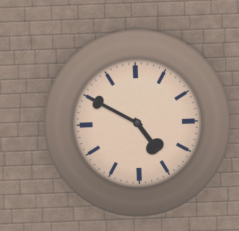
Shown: h=4 m=50
